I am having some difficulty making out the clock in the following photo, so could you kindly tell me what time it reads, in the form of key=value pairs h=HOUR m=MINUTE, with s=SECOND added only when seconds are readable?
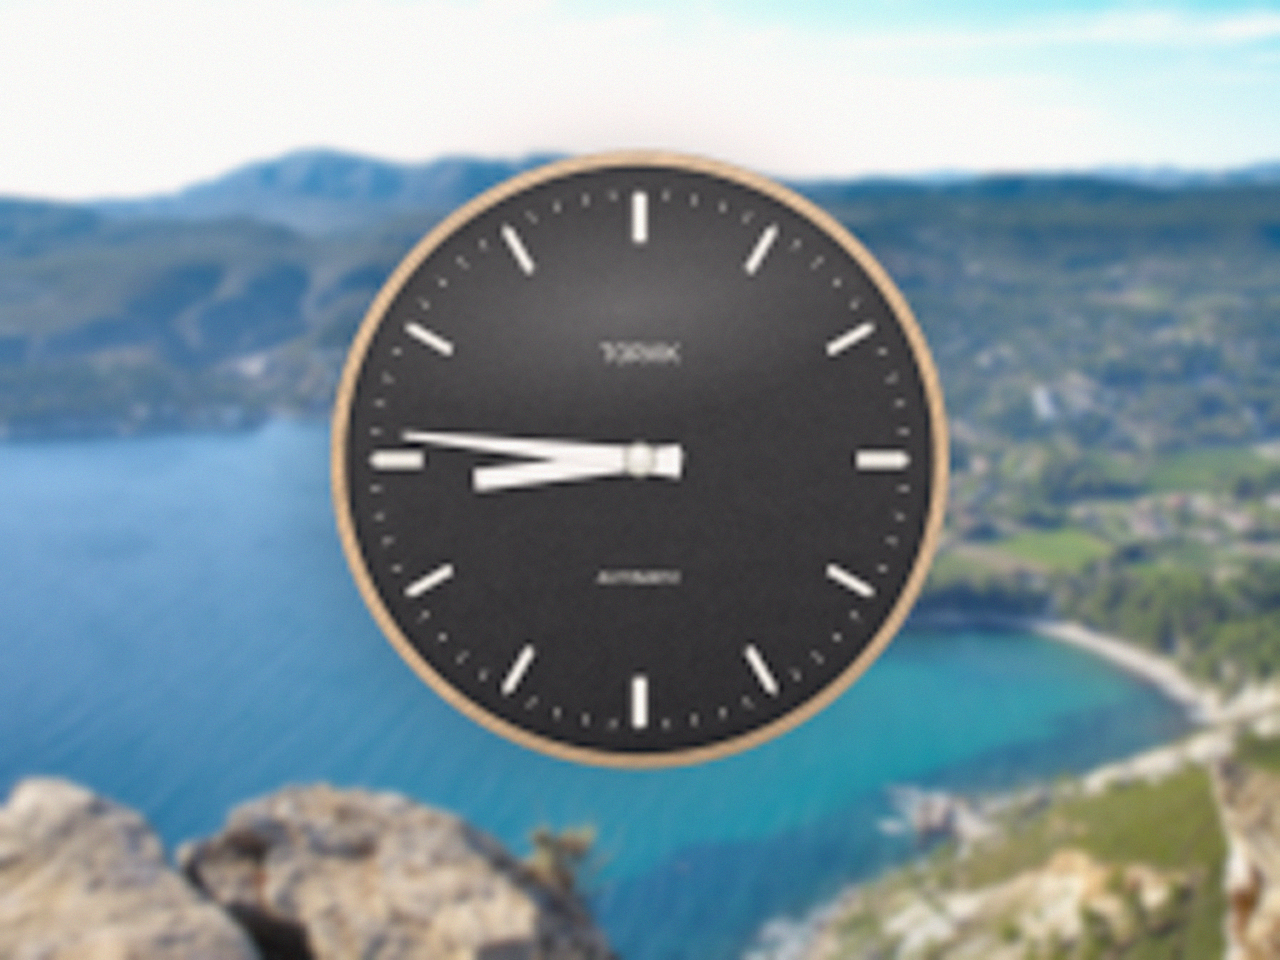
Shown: h=8 m=46
